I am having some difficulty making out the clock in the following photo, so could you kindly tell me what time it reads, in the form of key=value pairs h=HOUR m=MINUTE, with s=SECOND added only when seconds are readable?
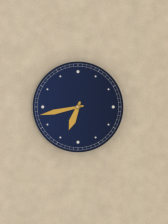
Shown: h=6 m=43
